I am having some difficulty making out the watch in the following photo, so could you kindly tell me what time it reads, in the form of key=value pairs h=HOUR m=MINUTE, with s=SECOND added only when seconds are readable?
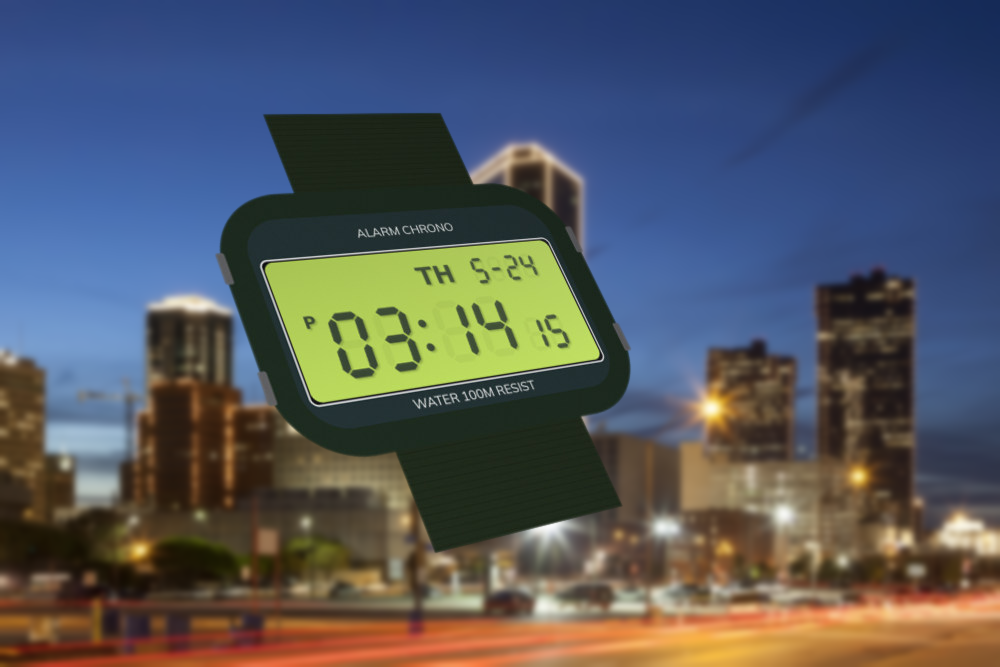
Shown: h=3 m=14 s=15
